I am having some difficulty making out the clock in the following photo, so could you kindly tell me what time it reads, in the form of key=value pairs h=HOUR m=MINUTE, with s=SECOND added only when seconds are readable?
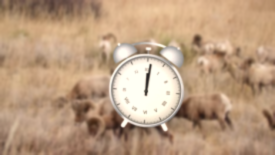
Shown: h=12 m=1
